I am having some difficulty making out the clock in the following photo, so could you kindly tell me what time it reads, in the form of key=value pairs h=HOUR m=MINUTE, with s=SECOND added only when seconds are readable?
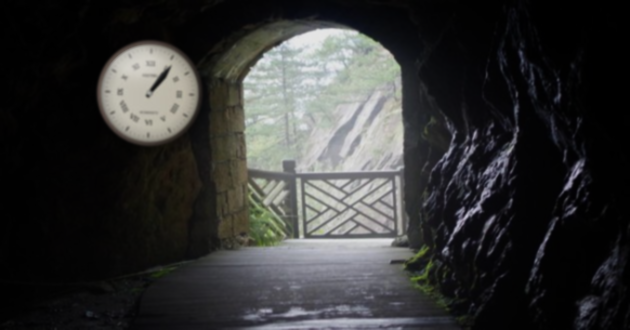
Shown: h=1 m=6
